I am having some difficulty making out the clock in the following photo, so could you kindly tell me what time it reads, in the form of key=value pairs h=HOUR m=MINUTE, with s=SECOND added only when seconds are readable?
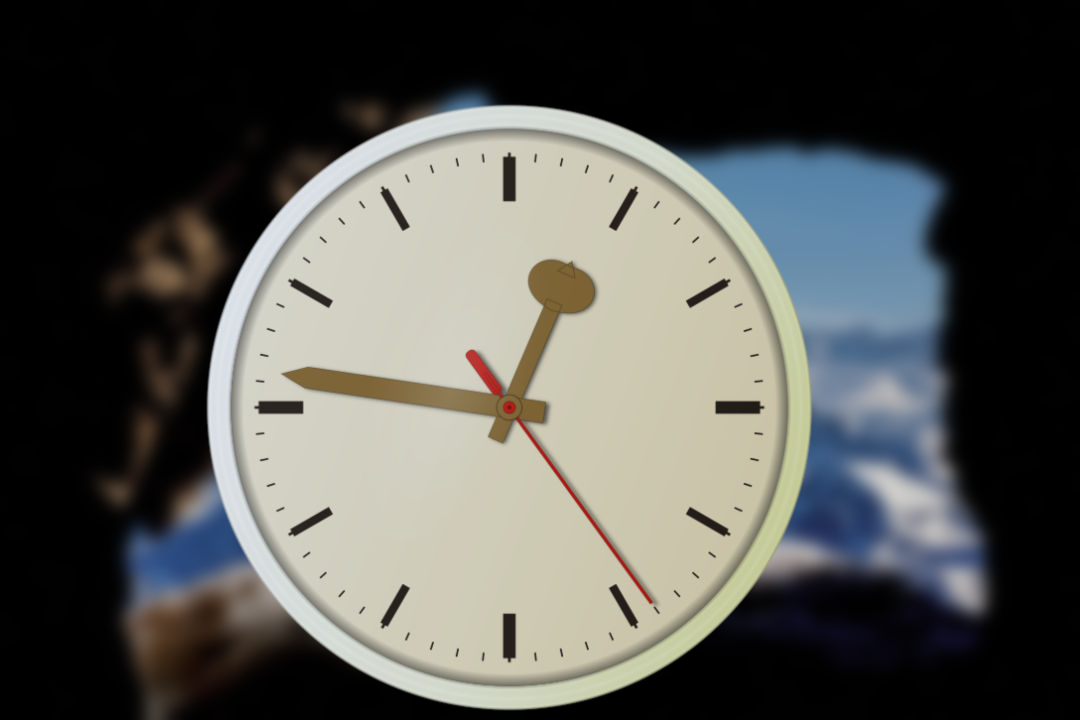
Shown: h=12 m=46 s=24
